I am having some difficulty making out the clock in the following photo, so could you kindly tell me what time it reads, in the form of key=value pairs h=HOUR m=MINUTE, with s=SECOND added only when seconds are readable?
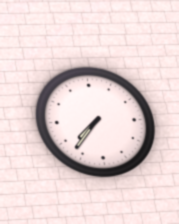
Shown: h=7 m=37
